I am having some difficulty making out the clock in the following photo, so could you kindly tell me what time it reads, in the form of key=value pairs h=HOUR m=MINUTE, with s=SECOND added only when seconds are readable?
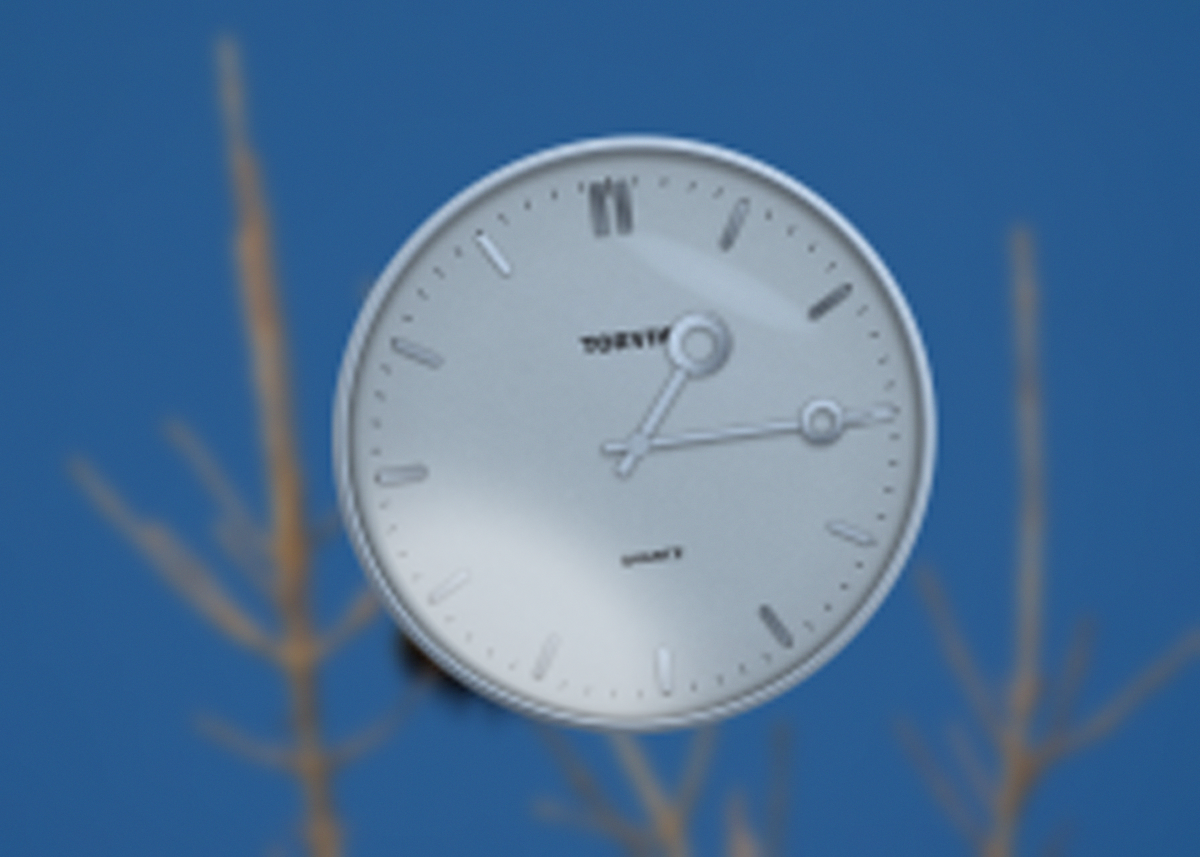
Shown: h=1 m=15
